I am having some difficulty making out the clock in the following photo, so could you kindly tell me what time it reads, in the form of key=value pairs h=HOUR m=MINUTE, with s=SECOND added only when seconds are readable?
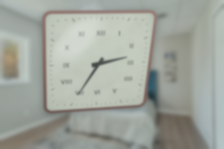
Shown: h=2 m=35
